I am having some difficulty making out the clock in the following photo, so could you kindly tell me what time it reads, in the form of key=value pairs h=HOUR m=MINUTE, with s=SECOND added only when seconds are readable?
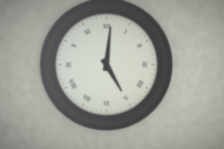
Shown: h=5 m=1
